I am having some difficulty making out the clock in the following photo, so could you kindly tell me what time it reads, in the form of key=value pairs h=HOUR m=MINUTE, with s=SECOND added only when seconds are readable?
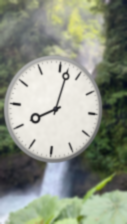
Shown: h=8 m=2
